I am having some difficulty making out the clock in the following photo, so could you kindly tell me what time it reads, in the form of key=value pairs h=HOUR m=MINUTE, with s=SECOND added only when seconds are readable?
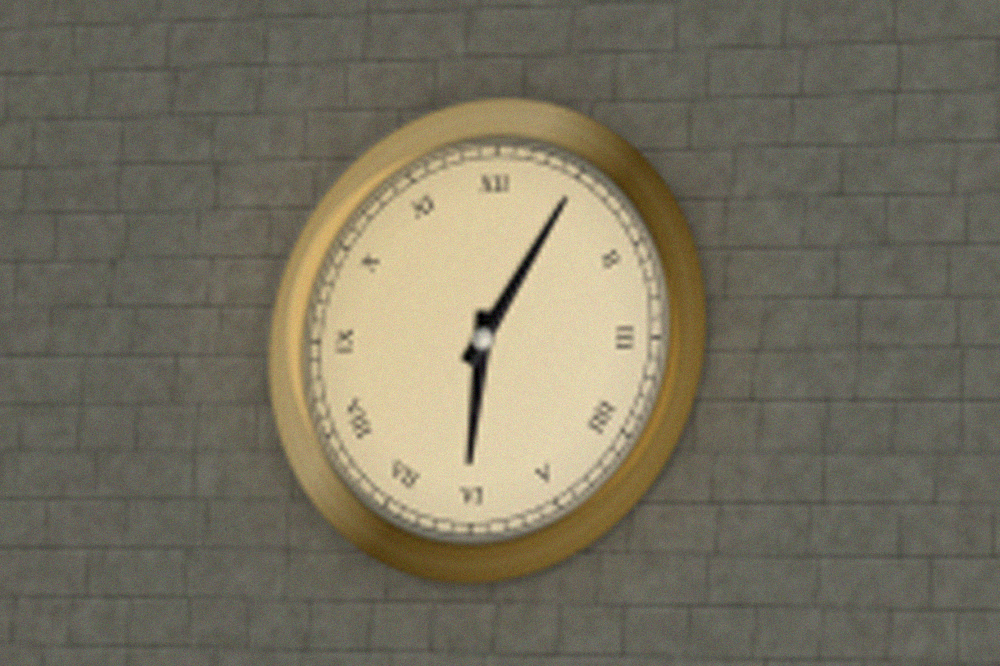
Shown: h=6 m=5
